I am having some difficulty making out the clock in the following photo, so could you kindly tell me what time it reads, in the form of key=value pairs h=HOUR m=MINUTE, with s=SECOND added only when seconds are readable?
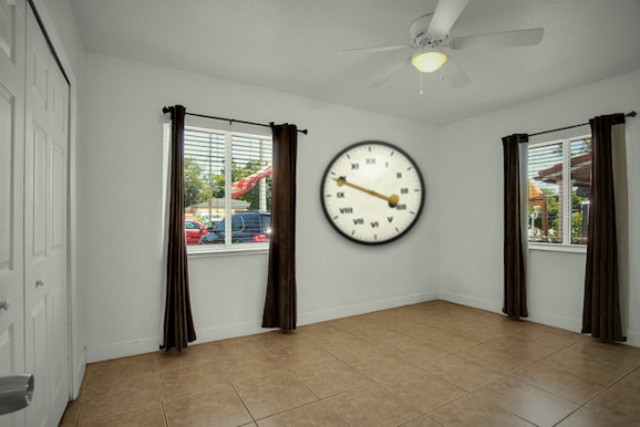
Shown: h=3 m=49
